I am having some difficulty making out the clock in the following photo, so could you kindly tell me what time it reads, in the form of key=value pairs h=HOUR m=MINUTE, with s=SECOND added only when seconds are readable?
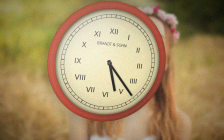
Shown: h=5 m=23
